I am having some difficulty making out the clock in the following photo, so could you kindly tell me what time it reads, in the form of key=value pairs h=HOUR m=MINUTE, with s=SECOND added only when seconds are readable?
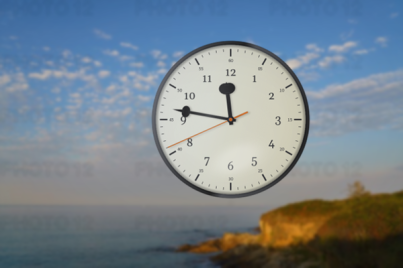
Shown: h=11 m=46 s=41
